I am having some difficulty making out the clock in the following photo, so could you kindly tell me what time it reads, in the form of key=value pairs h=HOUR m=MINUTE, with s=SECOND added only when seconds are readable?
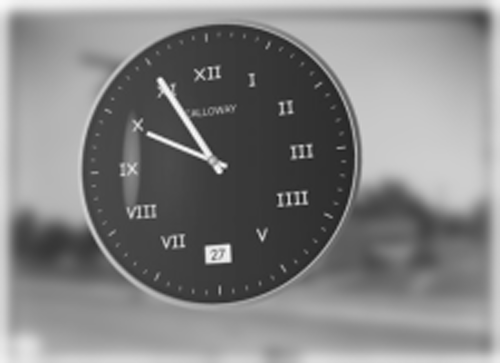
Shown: h=9 m=55
